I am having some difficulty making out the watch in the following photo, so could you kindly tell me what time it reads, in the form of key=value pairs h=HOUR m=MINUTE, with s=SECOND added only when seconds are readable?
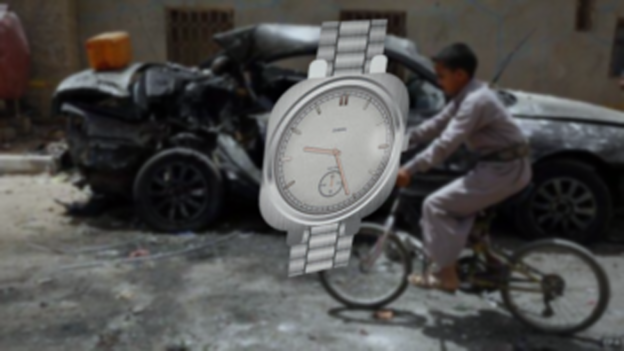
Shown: h=9 m=26
